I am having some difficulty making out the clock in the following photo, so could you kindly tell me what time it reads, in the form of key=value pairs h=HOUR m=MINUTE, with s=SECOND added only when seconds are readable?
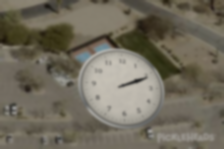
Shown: h=2 m=11
